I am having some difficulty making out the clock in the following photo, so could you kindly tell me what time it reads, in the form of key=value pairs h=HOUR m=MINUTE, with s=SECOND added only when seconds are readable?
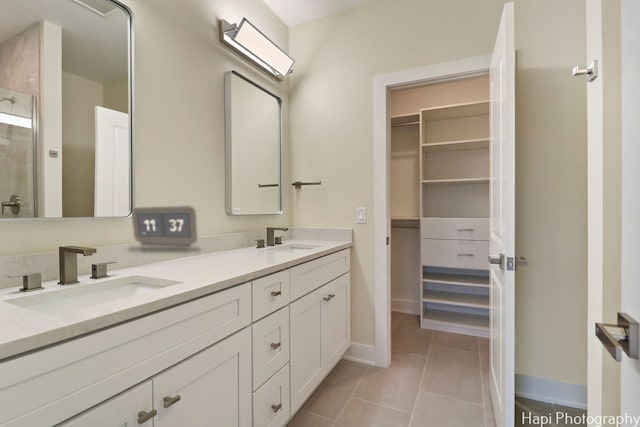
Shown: h=11 m=37
